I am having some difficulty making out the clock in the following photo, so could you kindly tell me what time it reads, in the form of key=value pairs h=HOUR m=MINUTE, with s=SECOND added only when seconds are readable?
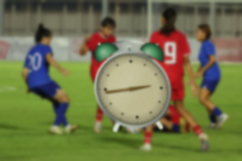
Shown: h=2 m=44
